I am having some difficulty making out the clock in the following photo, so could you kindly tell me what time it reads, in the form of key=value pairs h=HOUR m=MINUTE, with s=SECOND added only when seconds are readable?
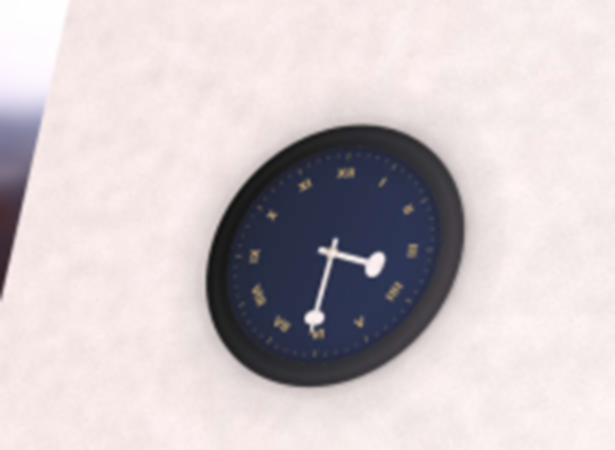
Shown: h=3 m=31
